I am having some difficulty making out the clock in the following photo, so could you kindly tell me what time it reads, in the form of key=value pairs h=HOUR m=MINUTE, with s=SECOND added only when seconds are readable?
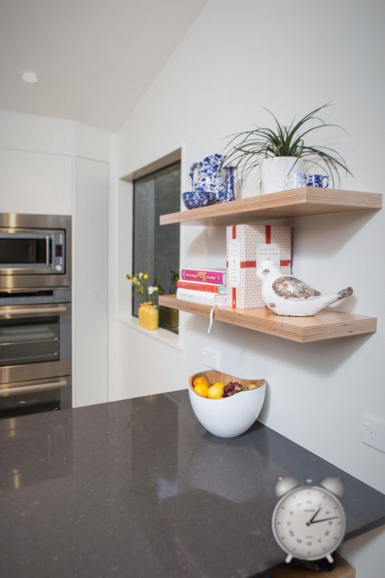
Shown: h=1 m=13
